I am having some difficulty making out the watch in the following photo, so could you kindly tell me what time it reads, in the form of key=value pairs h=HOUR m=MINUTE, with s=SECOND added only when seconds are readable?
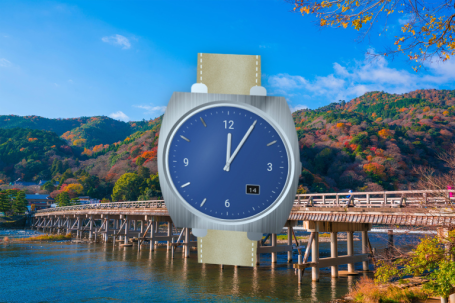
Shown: h=12 m=5
